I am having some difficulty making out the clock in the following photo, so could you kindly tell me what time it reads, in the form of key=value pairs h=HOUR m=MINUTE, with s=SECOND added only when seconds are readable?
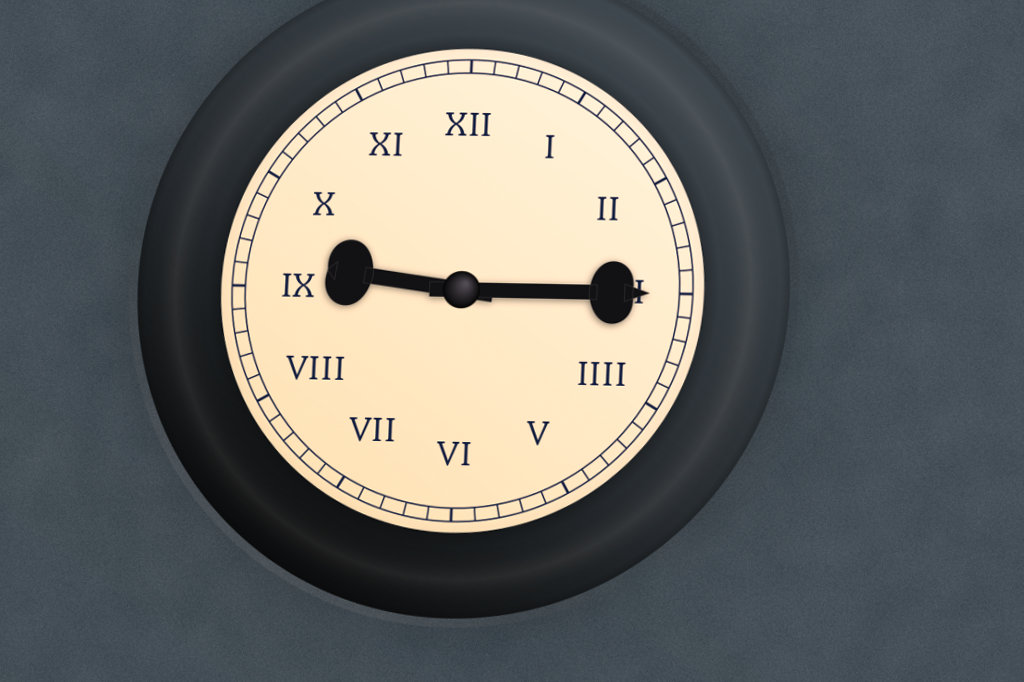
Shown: h=9 m=15
